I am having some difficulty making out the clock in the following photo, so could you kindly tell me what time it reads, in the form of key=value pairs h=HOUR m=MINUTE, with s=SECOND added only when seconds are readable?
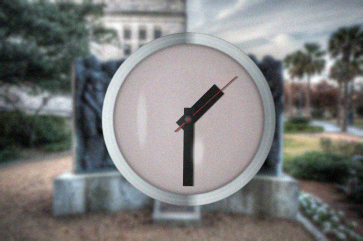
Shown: h=1 m=30 s=8
